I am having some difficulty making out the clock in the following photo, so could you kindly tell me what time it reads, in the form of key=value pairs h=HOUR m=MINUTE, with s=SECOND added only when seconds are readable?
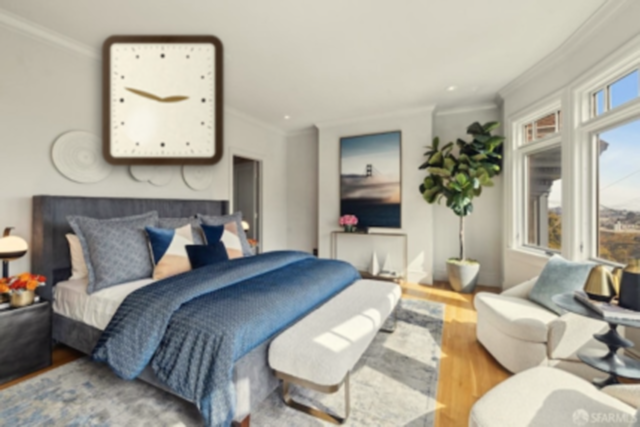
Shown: h=2 m=48
